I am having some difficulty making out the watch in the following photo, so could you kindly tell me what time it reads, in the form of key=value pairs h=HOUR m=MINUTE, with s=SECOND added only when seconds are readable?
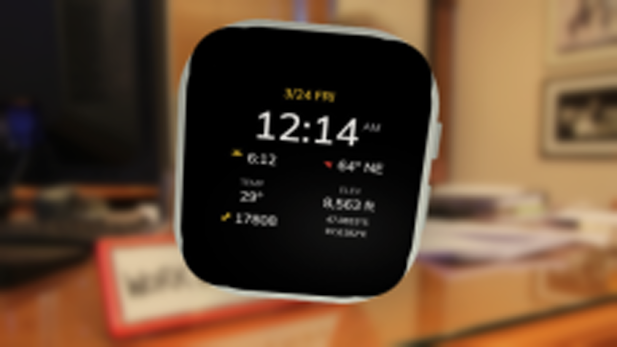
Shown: h=12 m=14
